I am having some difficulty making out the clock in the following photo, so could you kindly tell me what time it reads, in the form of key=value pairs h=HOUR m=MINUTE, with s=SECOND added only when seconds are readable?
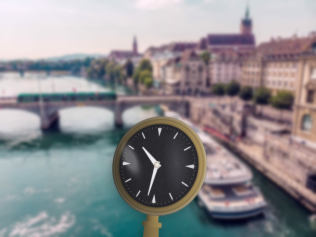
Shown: h=10 m=32
